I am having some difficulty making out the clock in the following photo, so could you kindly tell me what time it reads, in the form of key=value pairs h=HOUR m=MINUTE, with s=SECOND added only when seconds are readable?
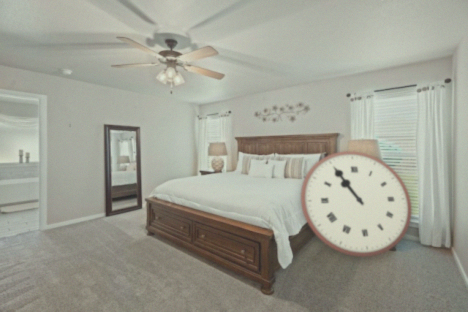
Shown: h=10 m=55
